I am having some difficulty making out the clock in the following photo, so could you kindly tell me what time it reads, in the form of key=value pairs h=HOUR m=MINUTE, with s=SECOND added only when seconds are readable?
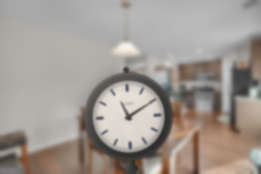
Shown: h=11 m=10
